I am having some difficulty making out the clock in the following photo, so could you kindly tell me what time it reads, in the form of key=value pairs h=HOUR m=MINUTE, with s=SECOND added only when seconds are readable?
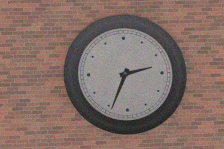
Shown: h=2 m=34
